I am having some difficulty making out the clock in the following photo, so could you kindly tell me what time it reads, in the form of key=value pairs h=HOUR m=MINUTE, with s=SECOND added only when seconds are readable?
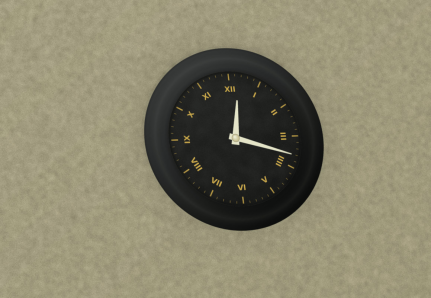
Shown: h=12 m=18
